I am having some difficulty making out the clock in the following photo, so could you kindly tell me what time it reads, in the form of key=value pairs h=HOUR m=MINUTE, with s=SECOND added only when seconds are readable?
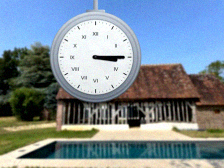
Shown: h=3 m=15
